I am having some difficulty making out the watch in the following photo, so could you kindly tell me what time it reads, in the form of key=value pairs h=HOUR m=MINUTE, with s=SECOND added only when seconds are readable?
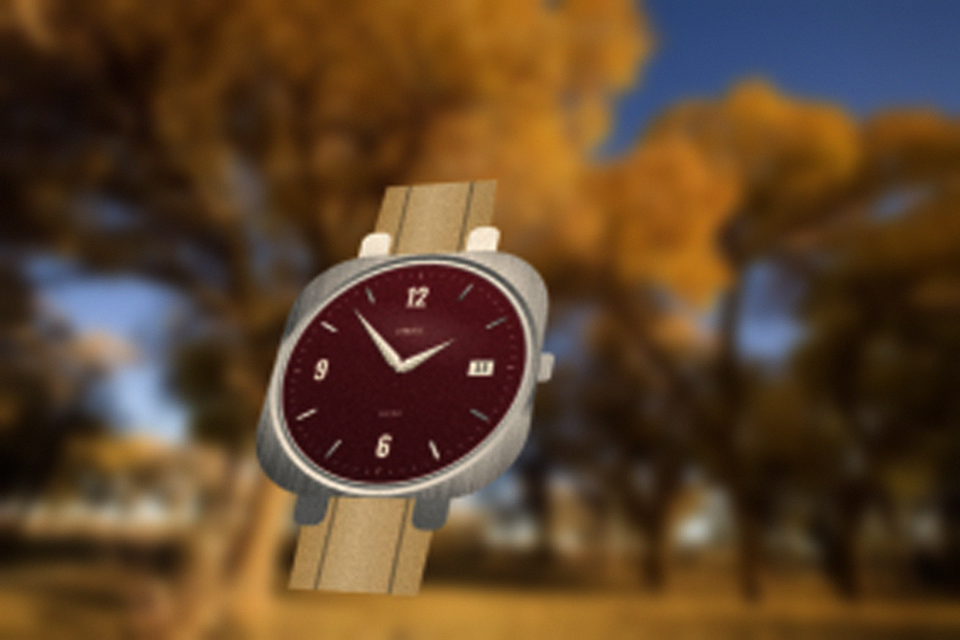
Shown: h=1 m=53
